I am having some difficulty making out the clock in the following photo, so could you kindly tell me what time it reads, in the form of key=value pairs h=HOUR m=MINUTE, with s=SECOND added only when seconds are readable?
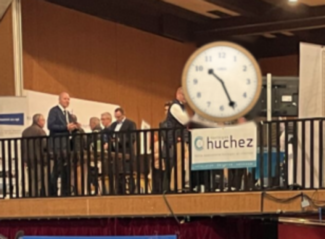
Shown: h=10 m=26
